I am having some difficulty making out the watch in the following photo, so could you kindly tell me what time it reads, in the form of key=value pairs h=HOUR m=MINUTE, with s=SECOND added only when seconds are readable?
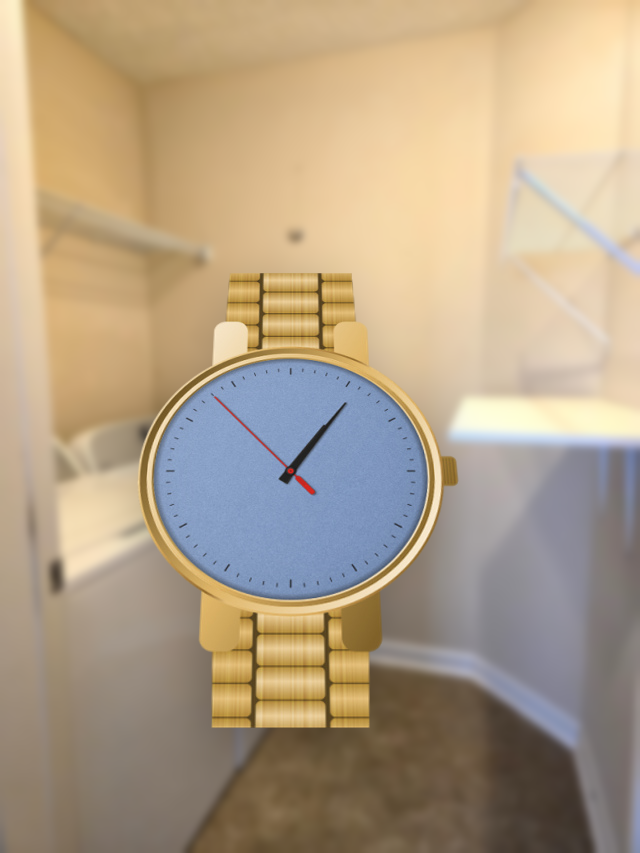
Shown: h=1 m=5 s=53
